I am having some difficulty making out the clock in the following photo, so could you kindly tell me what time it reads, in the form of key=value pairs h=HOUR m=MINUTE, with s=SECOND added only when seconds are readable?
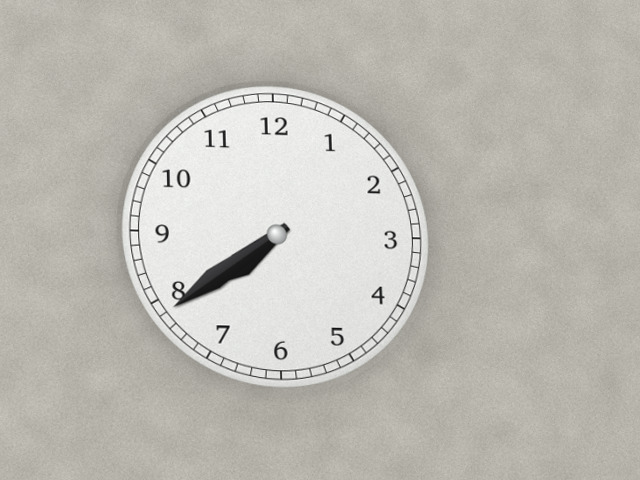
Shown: h=7 m=39
